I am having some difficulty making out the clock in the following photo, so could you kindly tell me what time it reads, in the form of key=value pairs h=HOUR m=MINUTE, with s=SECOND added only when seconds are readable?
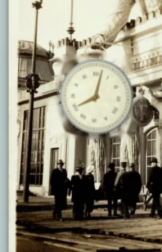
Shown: h=8 m=2
